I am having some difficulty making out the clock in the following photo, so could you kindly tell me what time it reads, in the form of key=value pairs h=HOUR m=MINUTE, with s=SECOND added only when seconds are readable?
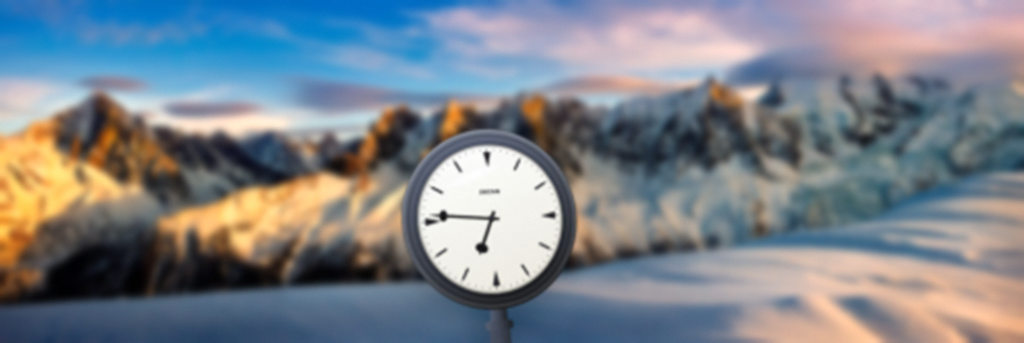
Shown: h=6 m=46
